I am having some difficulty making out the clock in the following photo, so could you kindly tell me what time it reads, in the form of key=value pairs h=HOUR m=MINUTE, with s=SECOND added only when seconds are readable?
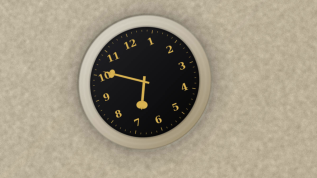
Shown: h=6 m=51
